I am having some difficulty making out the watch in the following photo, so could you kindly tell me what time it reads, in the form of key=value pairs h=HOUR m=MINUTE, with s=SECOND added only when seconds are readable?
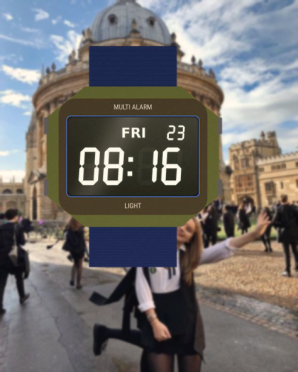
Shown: h=8 m=16
